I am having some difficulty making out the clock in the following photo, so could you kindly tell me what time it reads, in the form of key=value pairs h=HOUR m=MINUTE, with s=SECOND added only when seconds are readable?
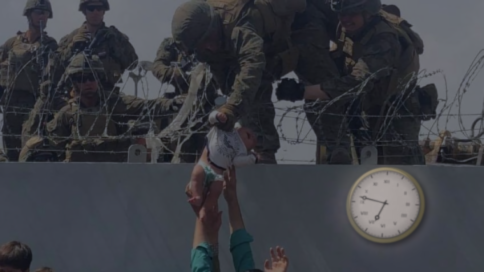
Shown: h=6 m=47
